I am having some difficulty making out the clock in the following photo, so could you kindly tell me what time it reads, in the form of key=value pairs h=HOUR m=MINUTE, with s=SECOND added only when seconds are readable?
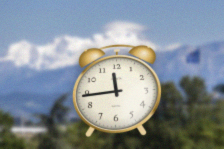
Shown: h=11 m=44
